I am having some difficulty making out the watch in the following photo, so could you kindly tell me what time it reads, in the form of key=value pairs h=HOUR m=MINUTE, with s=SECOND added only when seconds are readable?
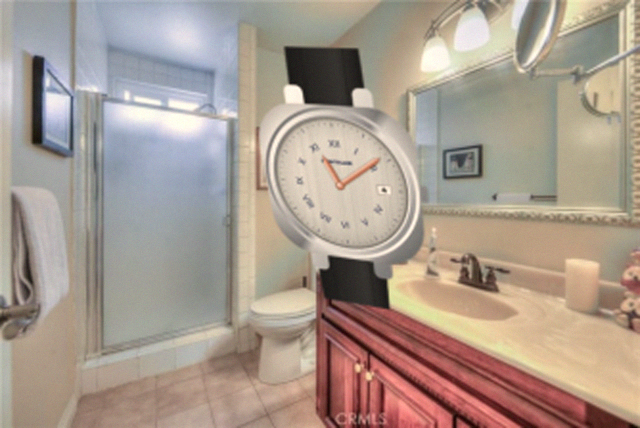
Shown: h=11 m=9
